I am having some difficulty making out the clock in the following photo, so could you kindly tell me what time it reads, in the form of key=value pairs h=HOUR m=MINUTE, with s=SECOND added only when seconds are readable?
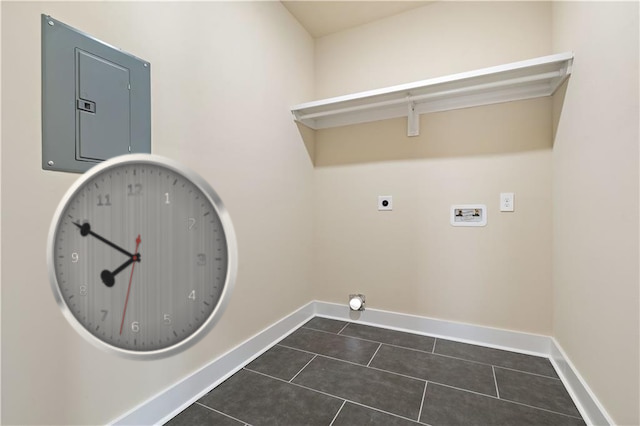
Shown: h=7 m=49 s=32
